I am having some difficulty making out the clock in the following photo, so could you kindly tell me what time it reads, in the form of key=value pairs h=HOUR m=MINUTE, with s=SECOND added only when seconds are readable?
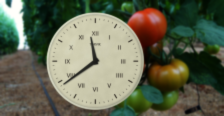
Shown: h=11 m=39
